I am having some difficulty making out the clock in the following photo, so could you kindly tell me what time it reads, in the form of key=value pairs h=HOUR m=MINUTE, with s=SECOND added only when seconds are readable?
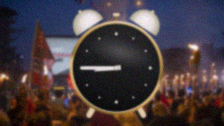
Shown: h=8 m=45
